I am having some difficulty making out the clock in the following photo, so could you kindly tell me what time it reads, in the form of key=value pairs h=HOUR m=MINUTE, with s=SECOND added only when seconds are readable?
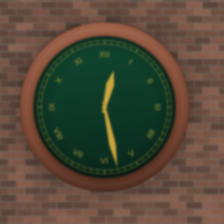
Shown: h=12 m=28
